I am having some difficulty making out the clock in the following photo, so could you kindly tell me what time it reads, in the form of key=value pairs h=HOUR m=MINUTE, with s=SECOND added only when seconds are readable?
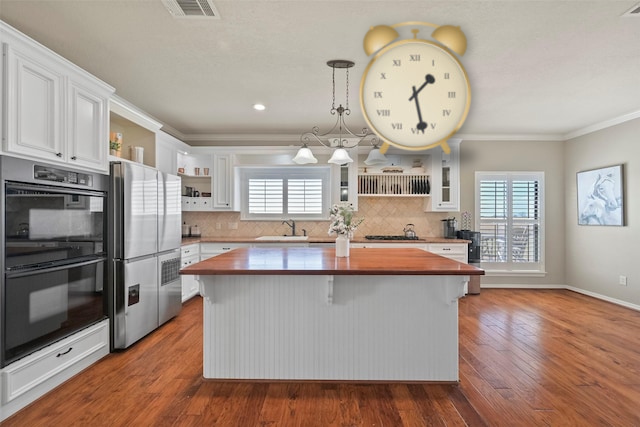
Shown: h=1 m=28
